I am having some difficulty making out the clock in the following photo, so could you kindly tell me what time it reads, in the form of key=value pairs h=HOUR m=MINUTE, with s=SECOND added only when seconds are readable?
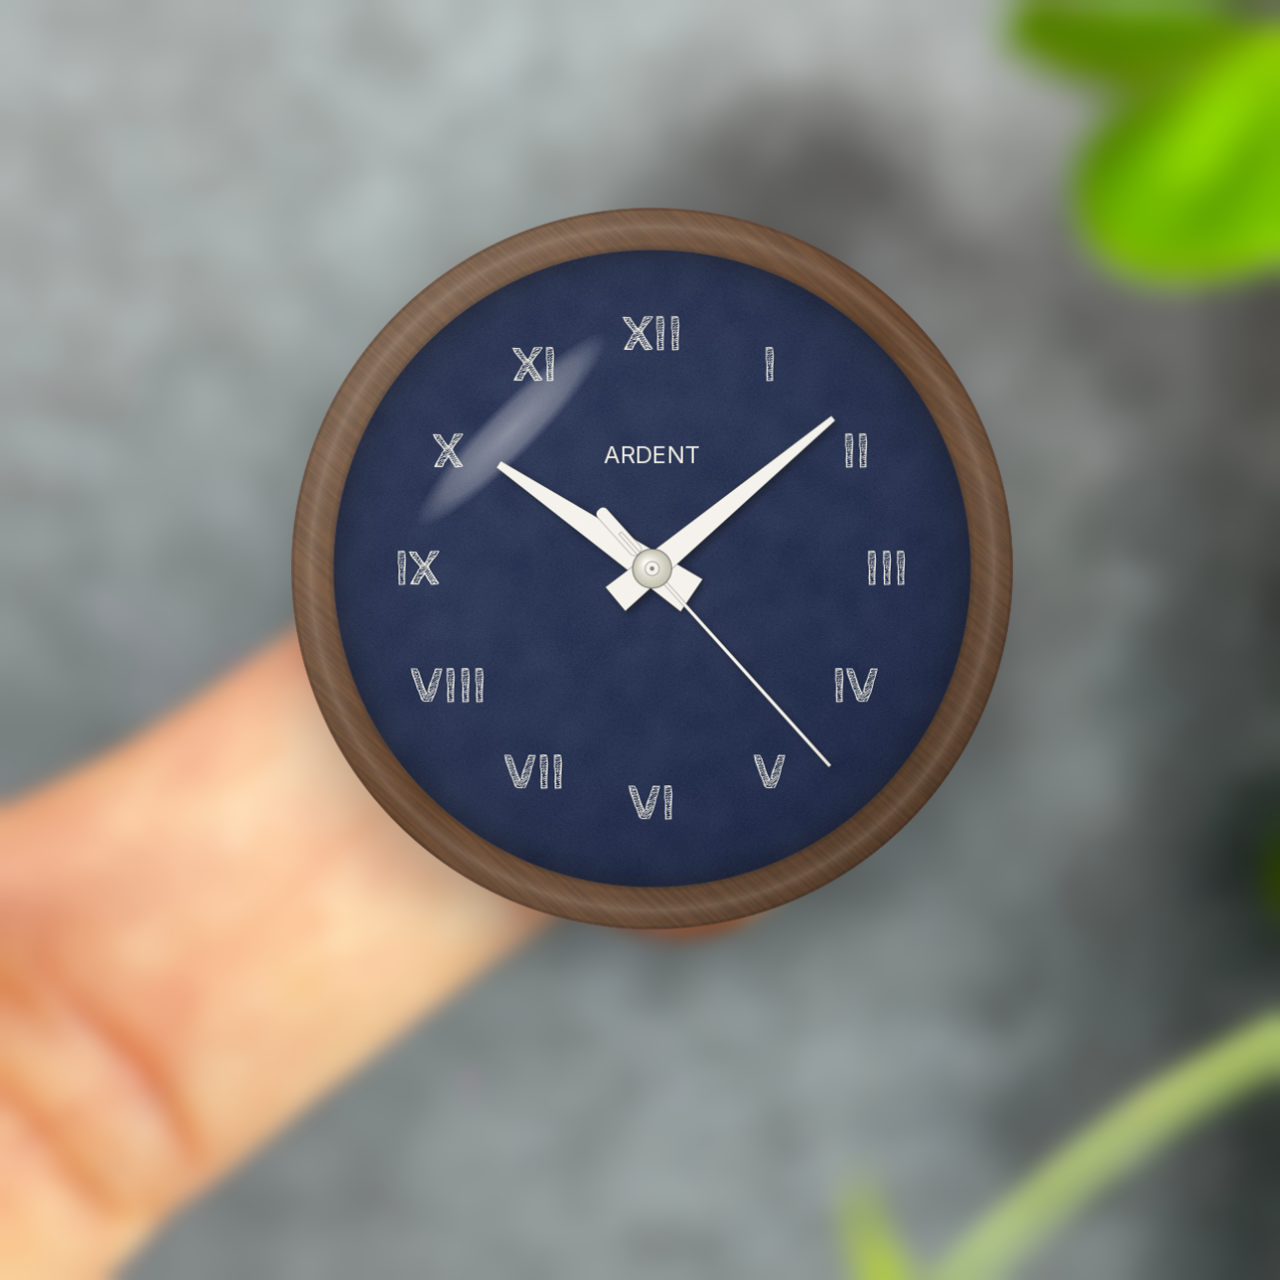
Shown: h=10 m=8 s=23
